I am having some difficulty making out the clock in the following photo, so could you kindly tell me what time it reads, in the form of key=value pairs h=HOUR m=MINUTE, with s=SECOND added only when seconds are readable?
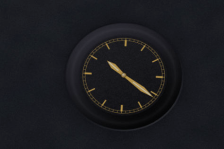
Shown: h=10 m=21
